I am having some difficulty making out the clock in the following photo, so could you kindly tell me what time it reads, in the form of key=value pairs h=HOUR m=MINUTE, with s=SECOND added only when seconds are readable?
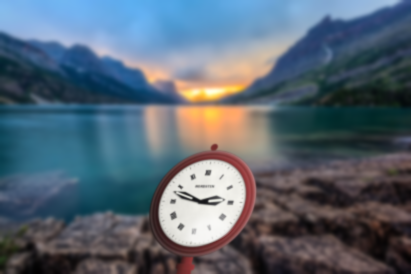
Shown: h=2 m=48
